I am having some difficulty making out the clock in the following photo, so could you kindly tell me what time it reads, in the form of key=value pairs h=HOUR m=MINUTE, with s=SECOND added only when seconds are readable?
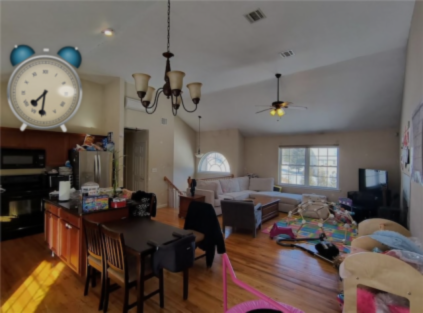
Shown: h=7 m=31
